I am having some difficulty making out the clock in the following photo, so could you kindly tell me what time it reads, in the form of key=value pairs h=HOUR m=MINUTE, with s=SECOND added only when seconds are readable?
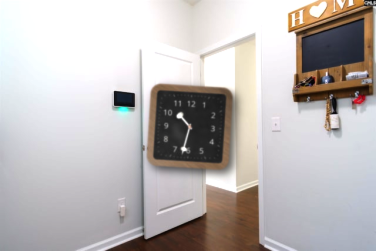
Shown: h=10 m=32
